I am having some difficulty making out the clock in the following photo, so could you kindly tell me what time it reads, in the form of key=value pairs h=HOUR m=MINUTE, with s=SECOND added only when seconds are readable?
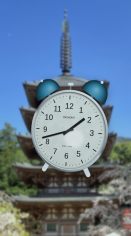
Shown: h=1 m=42
